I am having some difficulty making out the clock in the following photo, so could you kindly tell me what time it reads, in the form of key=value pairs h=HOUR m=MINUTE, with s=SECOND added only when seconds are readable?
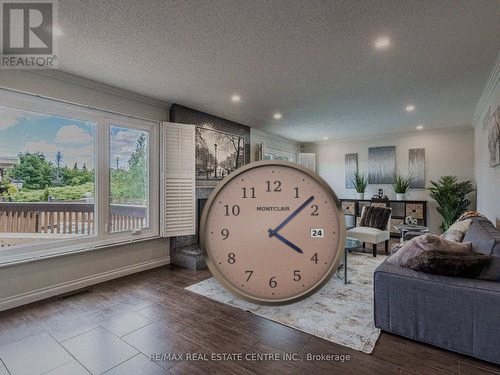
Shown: h=4 m=8
